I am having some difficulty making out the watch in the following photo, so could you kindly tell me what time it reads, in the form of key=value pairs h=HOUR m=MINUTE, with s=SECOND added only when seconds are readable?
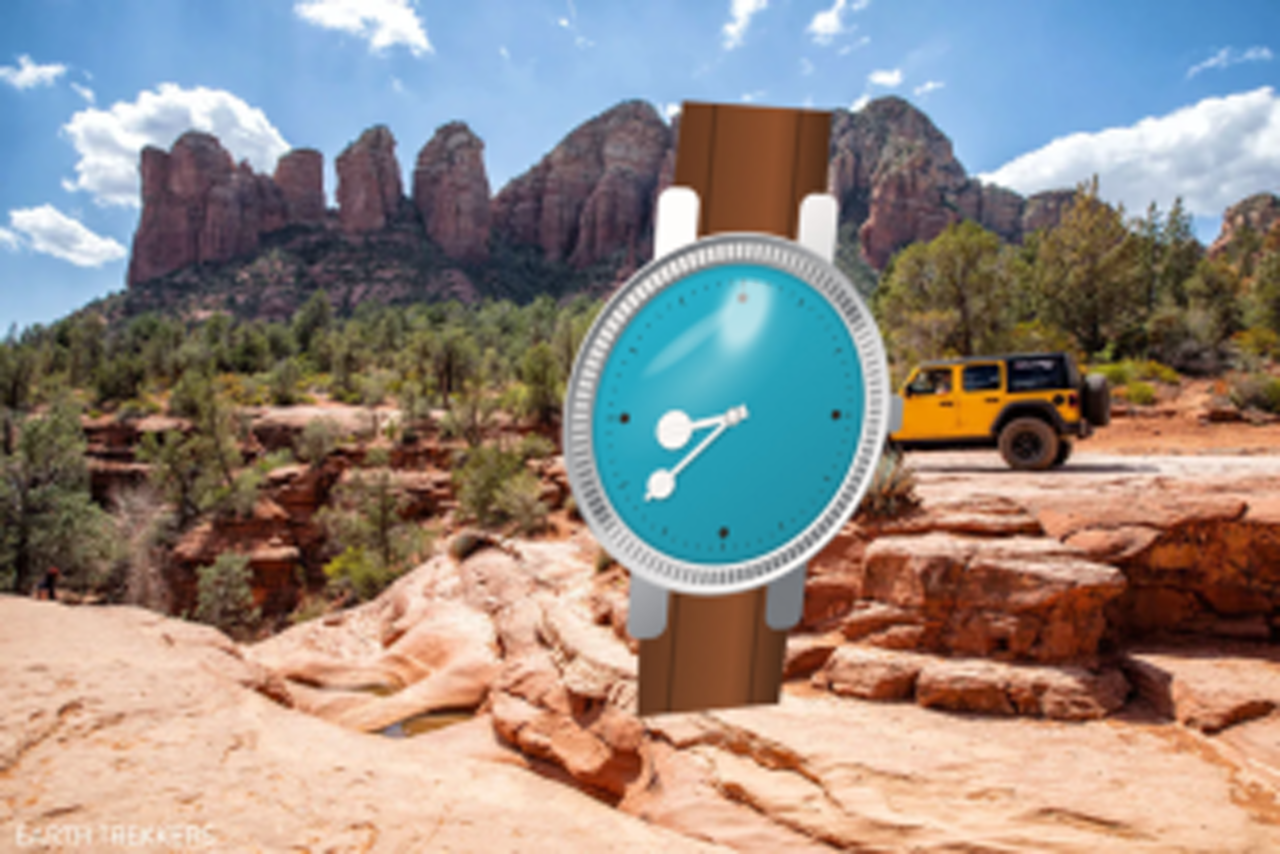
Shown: h=8 m=38
